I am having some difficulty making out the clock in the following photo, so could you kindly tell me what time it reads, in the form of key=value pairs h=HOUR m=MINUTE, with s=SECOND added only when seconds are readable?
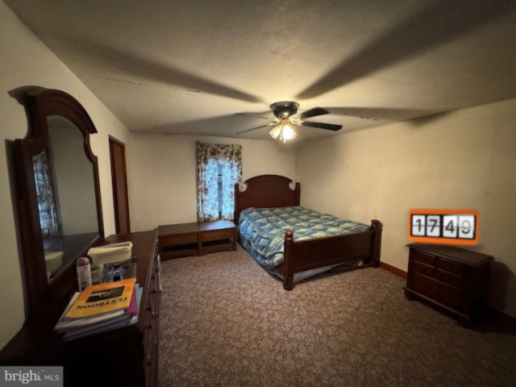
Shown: h=17 m=49
